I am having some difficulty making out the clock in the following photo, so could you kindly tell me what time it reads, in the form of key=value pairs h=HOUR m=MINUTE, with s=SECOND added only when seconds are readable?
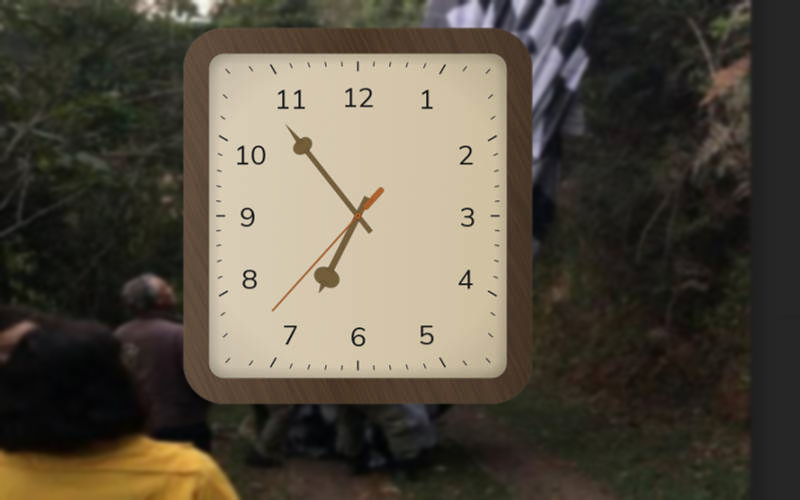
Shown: h=6 m=53 s=37
